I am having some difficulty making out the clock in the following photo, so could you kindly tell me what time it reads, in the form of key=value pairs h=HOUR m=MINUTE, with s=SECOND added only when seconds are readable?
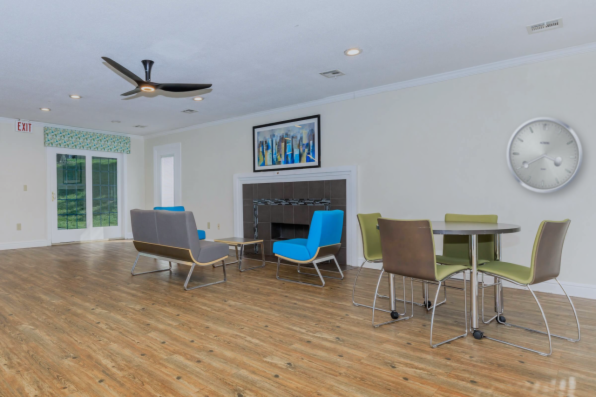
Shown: h=3 m=40
